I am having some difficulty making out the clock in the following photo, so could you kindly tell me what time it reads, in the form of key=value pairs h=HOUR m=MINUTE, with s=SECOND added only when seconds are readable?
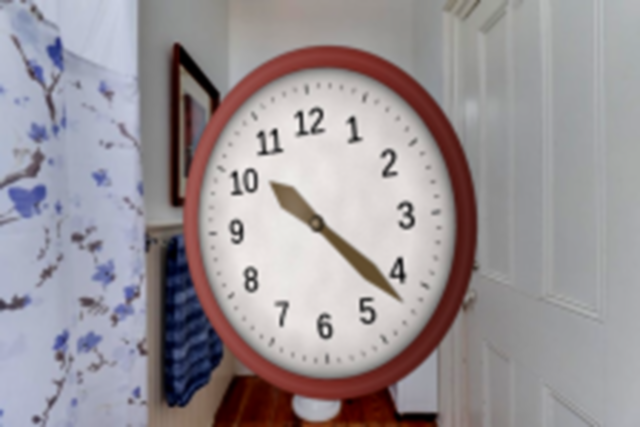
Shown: h=10 m=22
